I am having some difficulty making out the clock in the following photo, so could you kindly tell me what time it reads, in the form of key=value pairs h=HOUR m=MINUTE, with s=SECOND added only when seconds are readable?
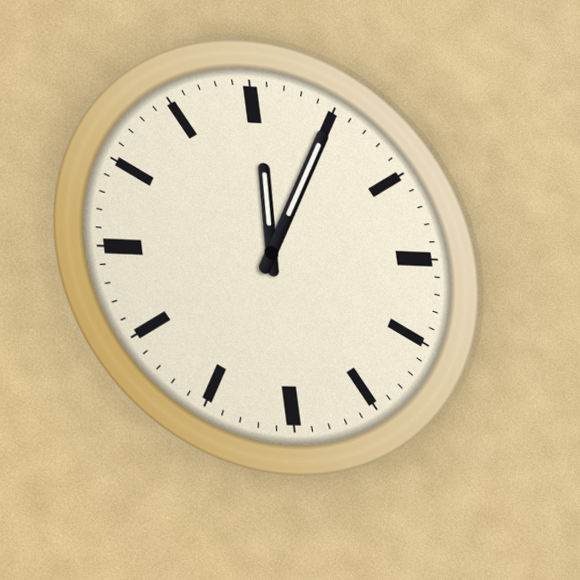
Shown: h=12 m=5
